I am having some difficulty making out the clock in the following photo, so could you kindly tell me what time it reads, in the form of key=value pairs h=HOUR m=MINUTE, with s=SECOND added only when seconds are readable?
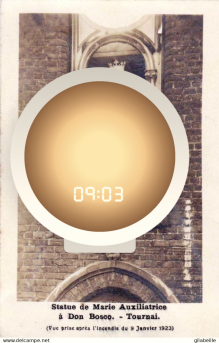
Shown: h=9 m=3
